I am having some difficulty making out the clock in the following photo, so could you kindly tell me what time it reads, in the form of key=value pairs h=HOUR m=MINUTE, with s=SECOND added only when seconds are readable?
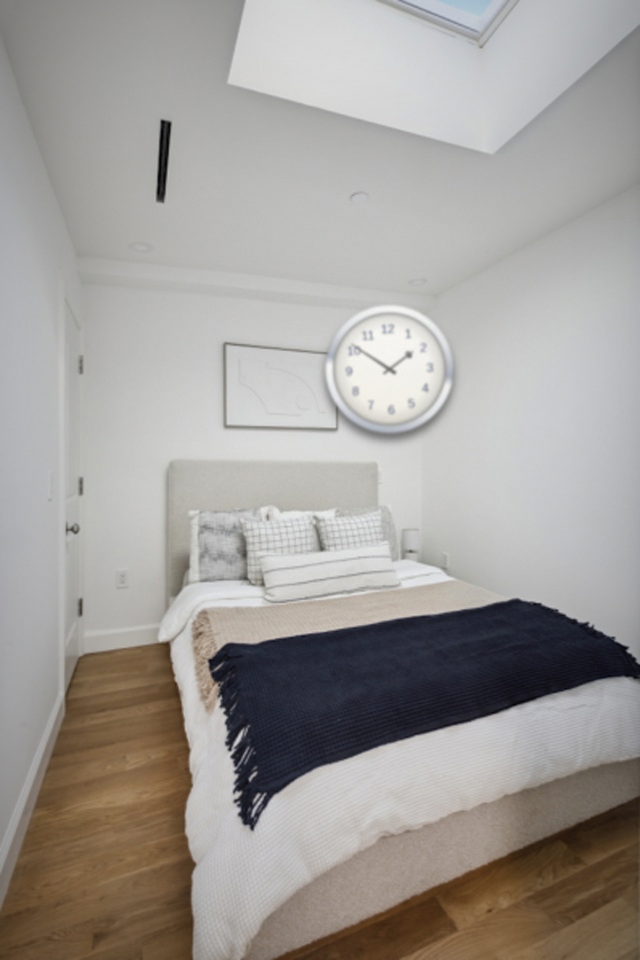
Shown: h=1 m=51
